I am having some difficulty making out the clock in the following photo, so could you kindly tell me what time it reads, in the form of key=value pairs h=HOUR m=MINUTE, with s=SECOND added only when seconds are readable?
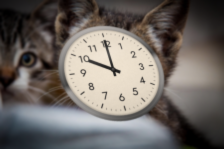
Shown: h=10 m=0
